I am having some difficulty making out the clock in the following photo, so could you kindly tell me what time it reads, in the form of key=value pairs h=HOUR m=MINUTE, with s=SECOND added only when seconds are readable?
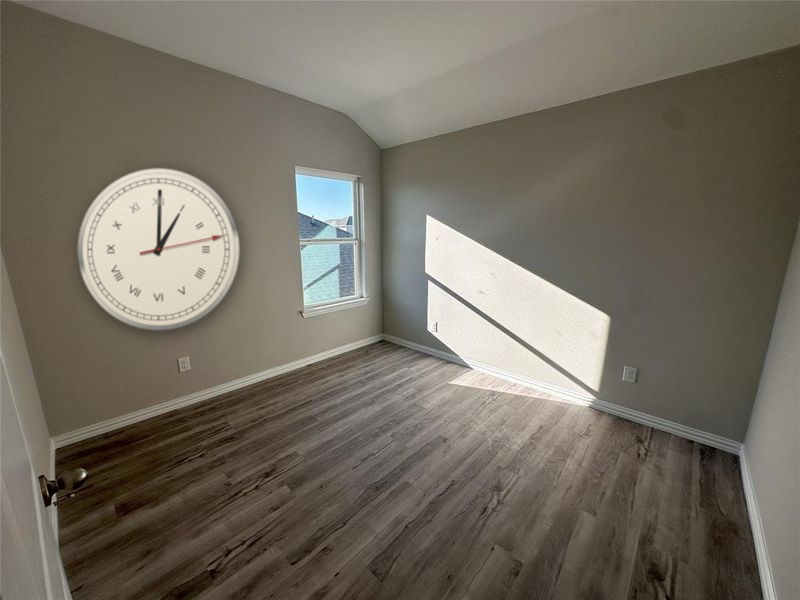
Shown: h=1 m=0 s=13
